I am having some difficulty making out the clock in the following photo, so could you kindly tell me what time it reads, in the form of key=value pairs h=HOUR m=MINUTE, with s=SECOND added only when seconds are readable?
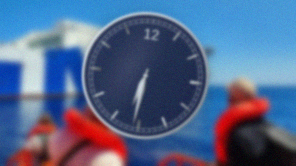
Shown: h=6 m=31
